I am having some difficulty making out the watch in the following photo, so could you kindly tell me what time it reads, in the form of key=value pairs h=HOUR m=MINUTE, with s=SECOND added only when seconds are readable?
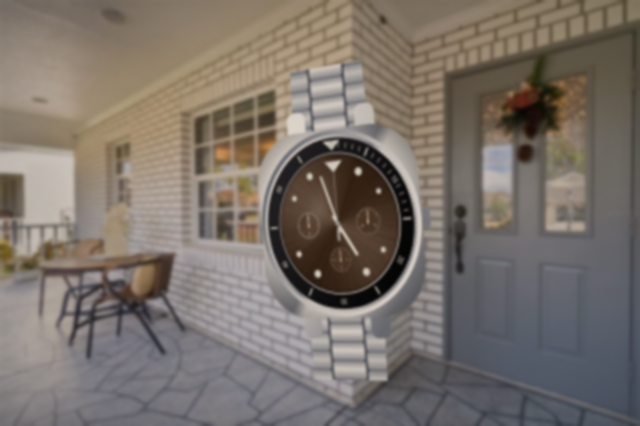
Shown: h=4 m=57
